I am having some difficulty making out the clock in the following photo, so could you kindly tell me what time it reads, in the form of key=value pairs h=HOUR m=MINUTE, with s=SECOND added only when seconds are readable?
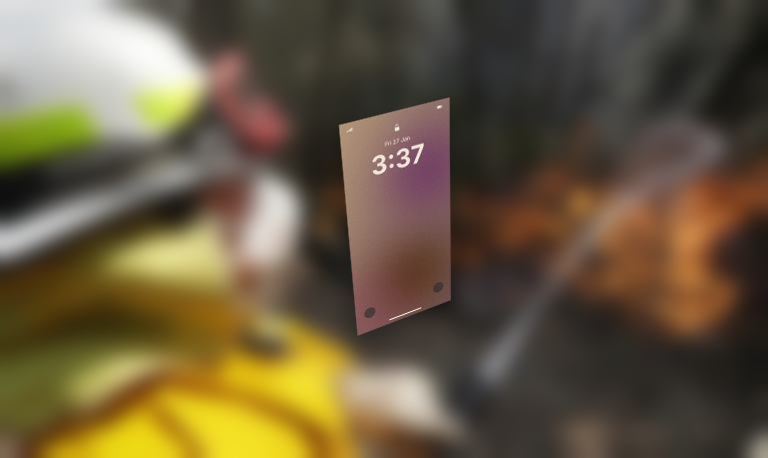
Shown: h=3 m=37
